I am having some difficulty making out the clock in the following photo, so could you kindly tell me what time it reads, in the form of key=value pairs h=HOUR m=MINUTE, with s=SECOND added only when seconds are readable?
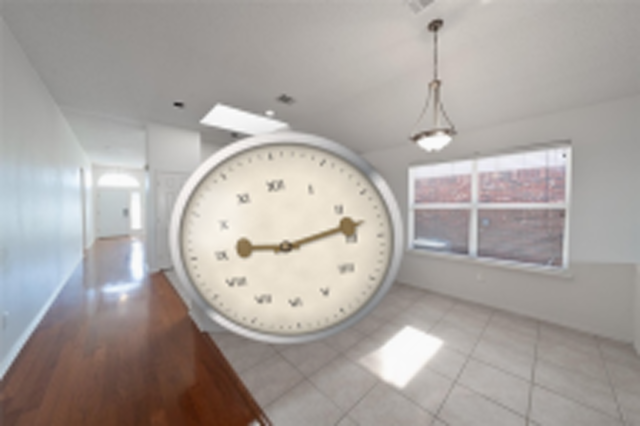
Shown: h=9 m=13
